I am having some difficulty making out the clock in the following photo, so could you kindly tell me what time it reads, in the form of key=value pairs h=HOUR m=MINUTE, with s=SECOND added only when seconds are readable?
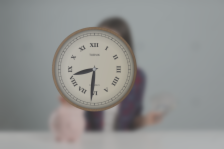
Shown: h=8 m=31
